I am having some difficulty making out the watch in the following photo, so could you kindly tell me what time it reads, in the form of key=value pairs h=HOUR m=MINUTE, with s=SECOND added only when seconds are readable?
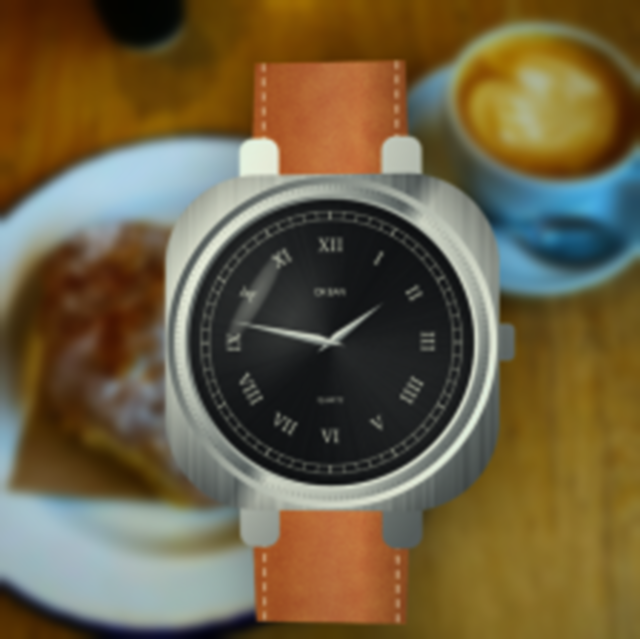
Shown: h=1 m=47
